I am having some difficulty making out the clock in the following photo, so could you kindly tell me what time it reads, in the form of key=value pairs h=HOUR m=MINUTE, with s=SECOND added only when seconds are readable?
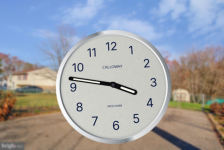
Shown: h=3 m=47
